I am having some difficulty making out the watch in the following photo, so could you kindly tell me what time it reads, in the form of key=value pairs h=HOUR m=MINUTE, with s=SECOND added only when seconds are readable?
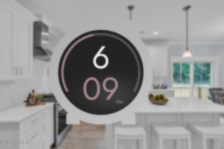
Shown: h=6 m=9
